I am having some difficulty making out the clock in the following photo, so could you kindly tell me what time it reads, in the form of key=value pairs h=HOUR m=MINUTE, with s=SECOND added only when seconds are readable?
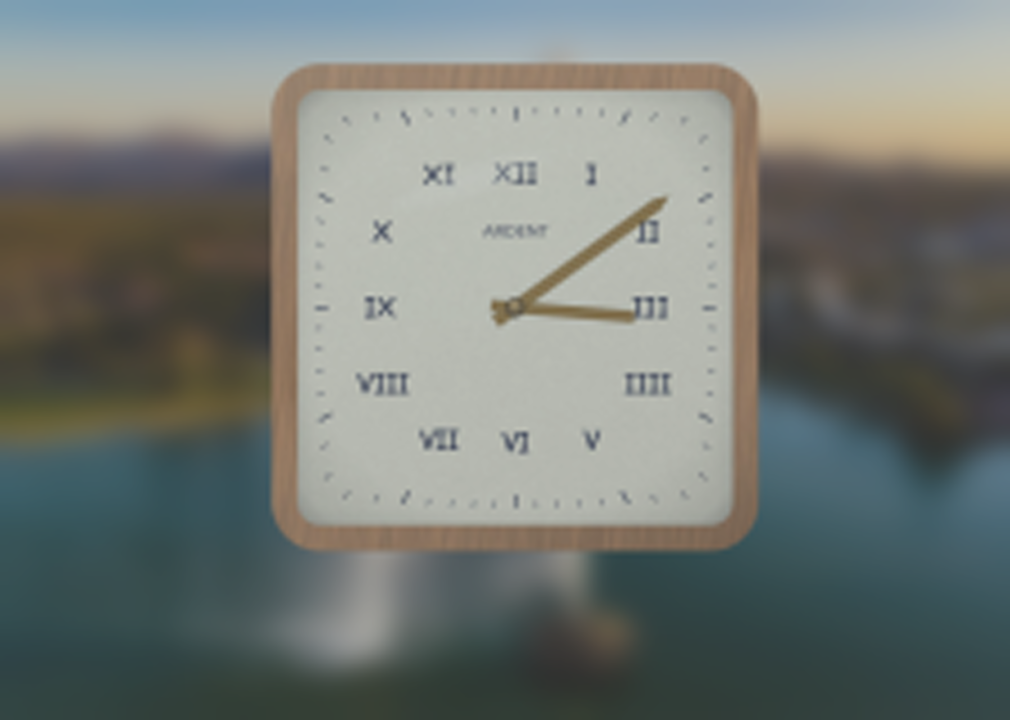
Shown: h=3 m=9
